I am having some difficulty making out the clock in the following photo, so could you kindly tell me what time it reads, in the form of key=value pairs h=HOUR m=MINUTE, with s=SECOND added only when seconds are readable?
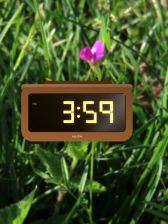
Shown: h=3 m=59
